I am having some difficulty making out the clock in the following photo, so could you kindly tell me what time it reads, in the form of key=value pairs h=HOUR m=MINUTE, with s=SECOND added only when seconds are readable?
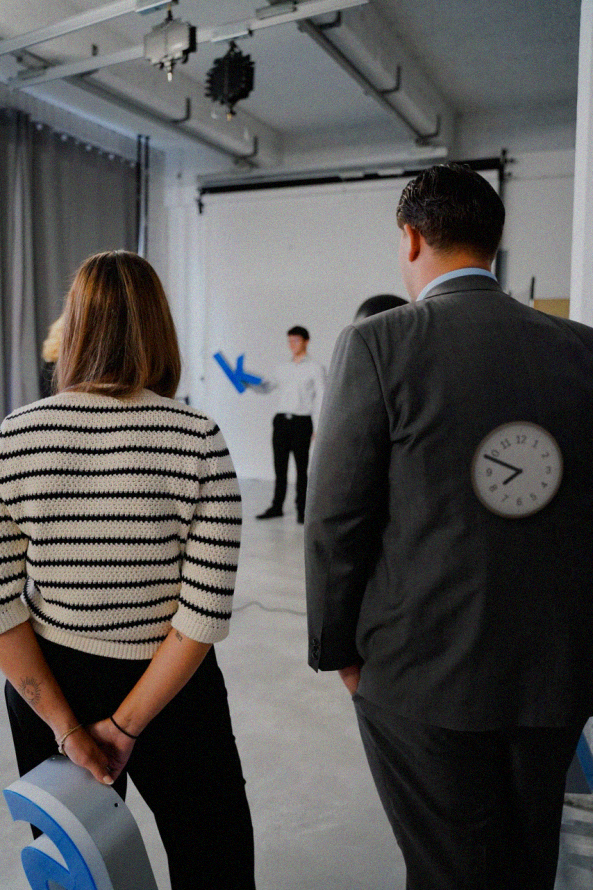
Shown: h=7 m=49
